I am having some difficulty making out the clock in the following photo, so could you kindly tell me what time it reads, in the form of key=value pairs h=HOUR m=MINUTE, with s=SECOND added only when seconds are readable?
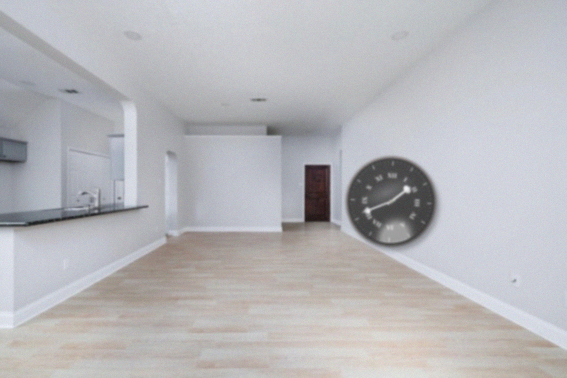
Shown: h=1 m=41
